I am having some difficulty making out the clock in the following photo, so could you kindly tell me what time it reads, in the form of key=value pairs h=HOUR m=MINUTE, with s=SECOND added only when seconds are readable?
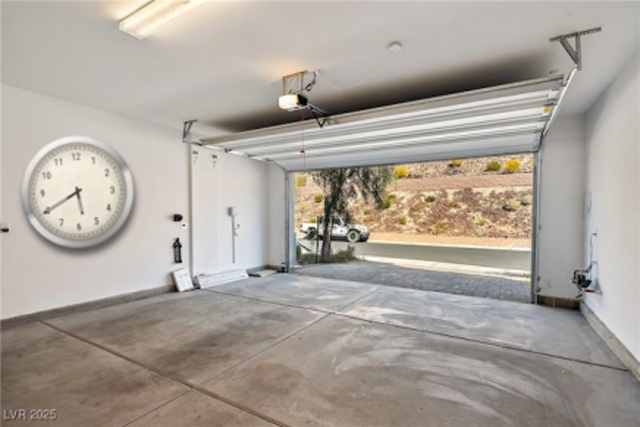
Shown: h=5 m=40
